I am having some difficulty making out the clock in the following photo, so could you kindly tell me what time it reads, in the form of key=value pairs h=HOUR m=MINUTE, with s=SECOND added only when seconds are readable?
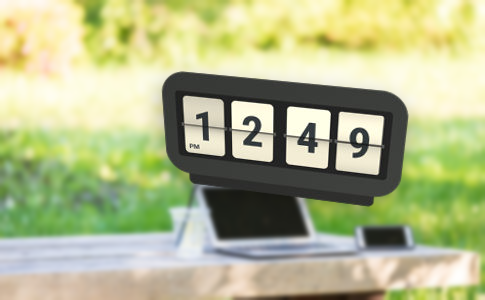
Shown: h=12 m=49
